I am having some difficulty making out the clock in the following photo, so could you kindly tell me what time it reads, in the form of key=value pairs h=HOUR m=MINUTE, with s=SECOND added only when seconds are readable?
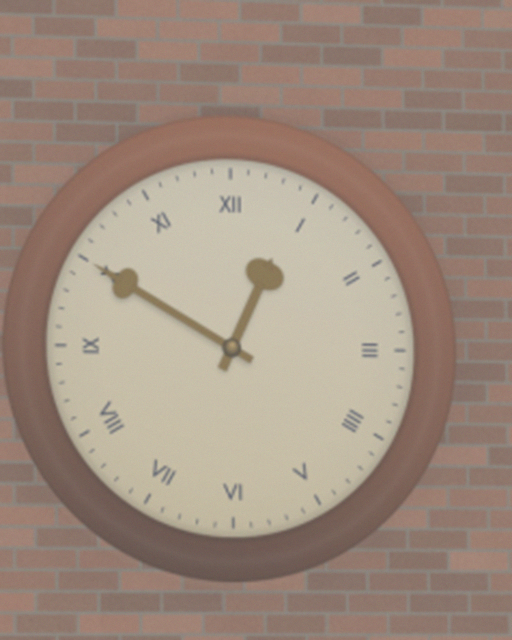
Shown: h=12 m=50
